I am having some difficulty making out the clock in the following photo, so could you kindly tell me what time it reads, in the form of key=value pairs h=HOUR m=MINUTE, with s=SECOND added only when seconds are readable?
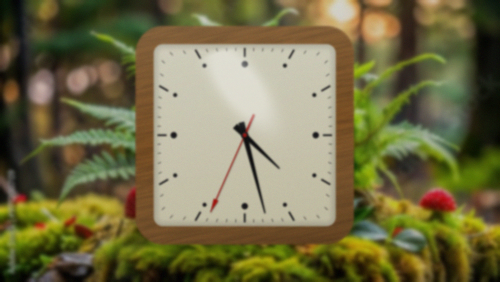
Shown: h=4 m=27 s=34
